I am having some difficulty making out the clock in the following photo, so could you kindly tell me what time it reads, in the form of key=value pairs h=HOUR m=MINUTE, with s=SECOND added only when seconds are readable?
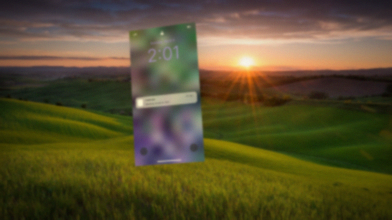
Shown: h=2 m=1
